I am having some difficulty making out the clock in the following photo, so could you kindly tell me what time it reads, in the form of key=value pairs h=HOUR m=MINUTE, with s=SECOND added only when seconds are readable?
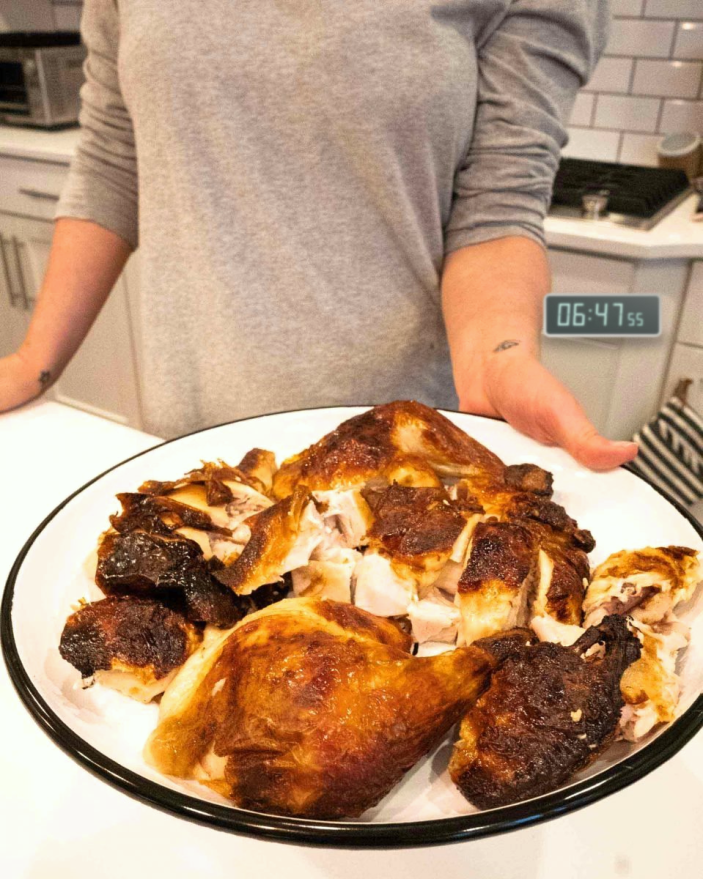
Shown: h=6 m=47 s=55
